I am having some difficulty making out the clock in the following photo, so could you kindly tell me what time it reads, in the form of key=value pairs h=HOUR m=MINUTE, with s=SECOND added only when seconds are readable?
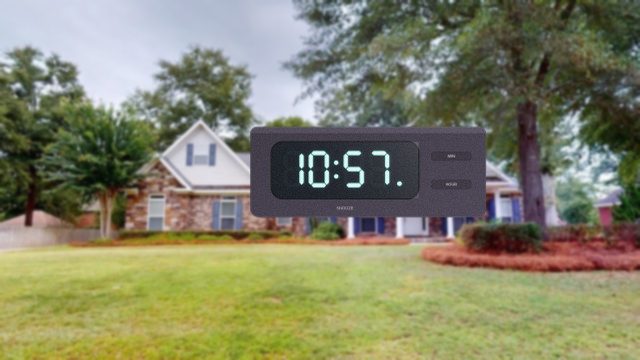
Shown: h=10 m=57
